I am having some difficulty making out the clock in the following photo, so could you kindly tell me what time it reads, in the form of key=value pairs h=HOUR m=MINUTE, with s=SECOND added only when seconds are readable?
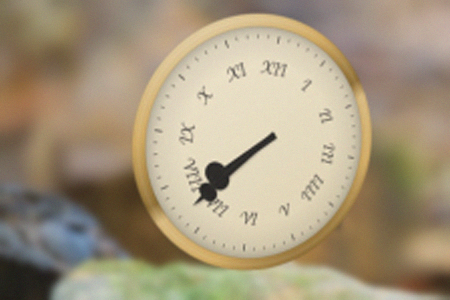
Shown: h=7 m=37
